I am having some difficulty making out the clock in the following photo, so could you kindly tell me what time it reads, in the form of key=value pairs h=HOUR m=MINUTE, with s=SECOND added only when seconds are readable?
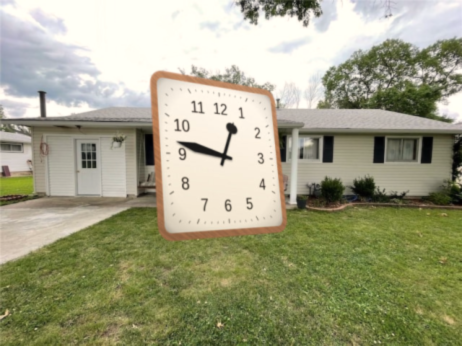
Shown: h=12 m=47
